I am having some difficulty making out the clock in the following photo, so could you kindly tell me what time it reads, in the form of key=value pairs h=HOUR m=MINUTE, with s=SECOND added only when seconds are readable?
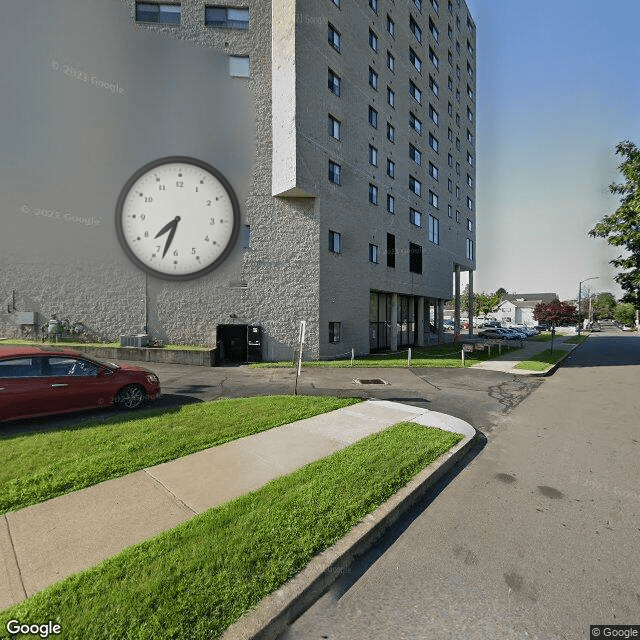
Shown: h=7 m=33
